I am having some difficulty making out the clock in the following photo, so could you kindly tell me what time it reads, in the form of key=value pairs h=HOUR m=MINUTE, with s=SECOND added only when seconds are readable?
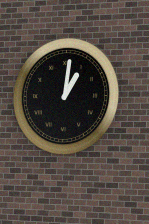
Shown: h=1 m=1
